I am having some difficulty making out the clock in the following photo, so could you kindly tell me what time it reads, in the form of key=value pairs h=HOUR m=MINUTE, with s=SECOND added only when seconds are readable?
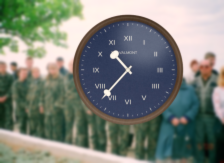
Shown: h=10 m=37
